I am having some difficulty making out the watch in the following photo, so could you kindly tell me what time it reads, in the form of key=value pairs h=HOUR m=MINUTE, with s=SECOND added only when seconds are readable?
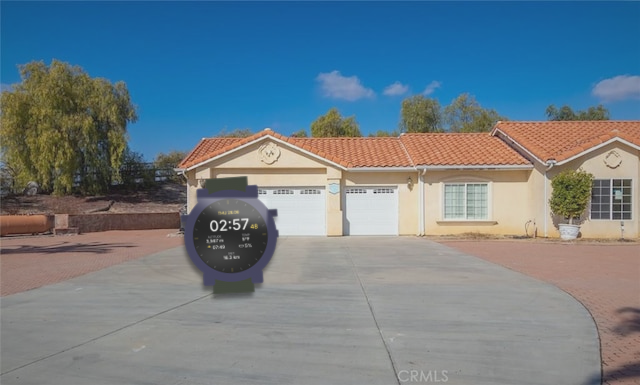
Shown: h=2 m=57
